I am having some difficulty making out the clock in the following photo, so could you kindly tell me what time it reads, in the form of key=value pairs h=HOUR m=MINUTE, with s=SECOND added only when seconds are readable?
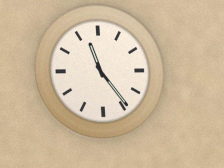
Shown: h=11 m=24
